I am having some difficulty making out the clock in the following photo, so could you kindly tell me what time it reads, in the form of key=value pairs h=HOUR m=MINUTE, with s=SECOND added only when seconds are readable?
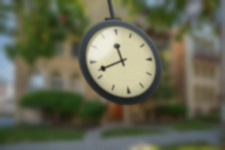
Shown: h=11 m=42
